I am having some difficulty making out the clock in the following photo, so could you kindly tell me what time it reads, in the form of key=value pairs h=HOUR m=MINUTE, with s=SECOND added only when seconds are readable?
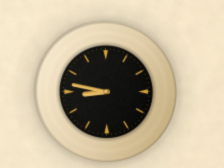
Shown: h=8 m=47
